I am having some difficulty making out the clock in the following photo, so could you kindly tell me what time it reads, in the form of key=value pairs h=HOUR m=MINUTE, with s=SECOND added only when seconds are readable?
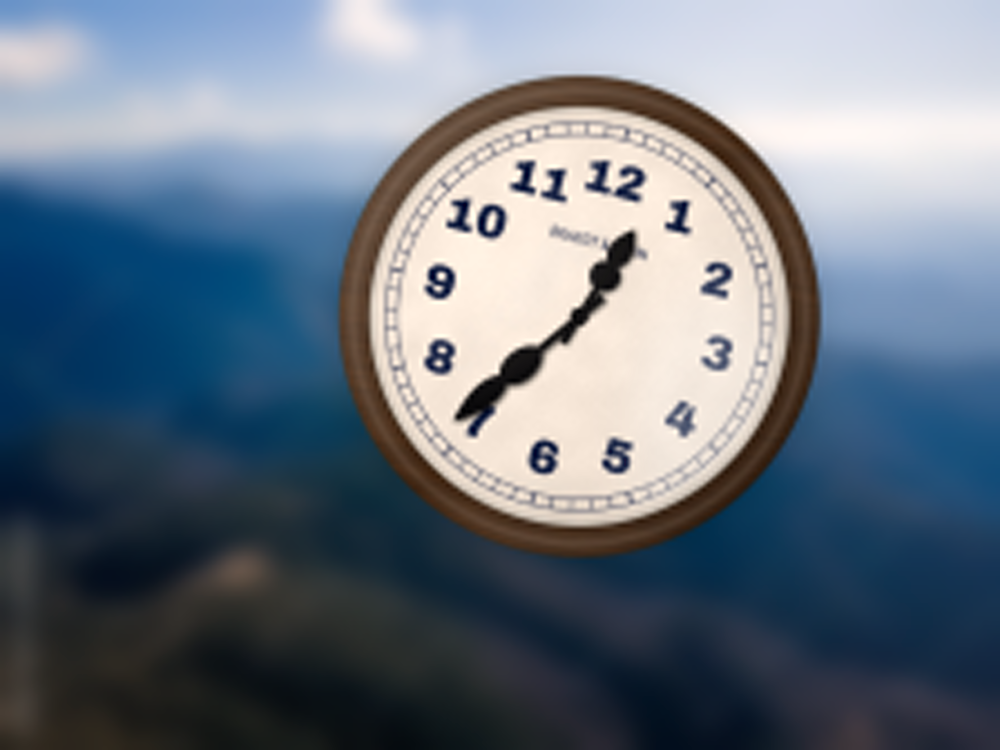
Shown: h=12 m=36
